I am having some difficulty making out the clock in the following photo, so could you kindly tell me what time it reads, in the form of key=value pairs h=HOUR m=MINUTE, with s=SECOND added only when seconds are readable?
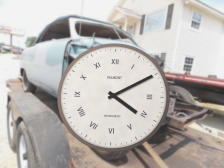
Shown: h=4 m=10
